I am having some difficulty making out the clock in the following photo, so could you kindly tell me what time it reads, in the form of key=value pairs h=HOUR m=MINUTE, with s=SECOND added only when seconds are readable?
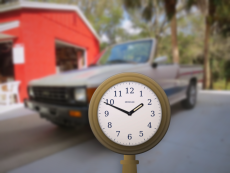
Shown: h=1 m=49
